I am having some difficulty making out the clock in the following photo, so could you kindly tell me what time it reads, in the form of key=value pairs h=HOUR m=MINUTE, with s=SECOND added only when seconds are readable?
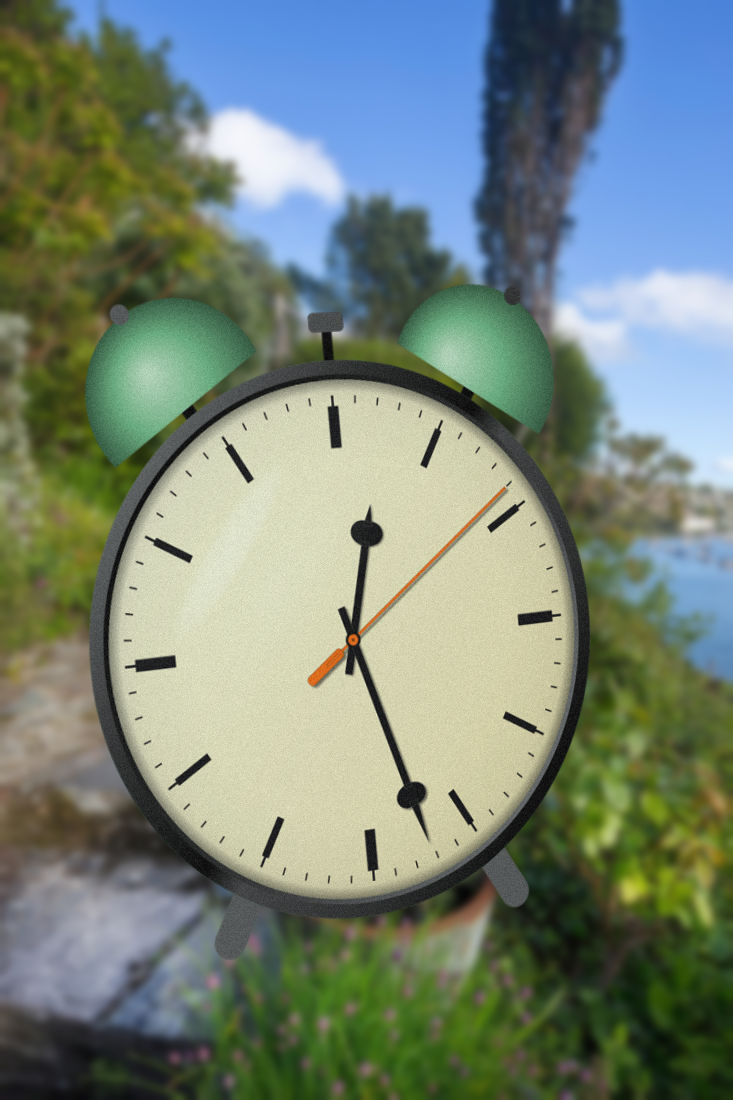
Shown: h=12 m=27 s=9
